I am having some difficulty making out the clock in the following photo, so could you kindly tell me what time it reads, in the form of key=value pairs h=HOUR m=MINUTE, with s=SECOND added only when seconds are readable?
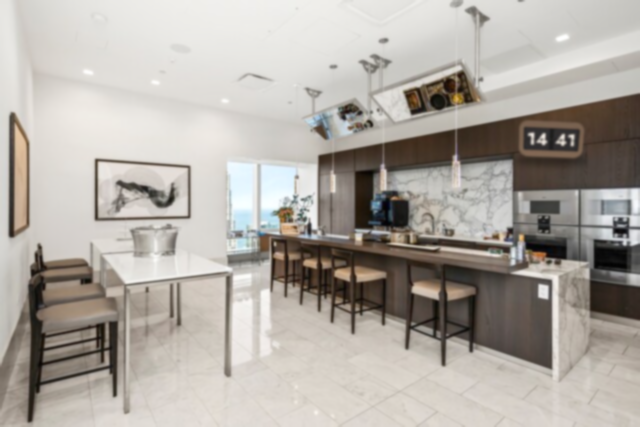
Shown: h=14 m=41
